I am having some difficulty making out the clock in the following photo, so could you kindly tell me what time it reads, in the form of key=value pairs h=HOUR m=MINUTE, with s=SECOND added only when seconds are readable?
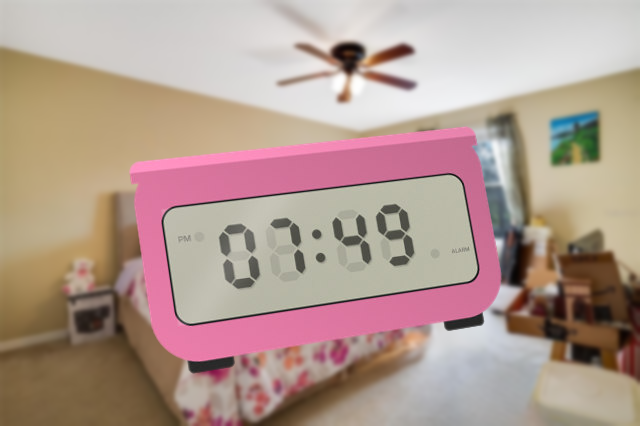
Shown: h=7 m=49
